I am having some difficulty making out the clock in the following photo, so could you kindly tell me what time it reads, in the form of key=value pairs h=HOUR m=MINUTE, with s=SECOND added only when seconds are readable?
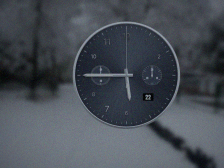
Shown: h=5 m=45
